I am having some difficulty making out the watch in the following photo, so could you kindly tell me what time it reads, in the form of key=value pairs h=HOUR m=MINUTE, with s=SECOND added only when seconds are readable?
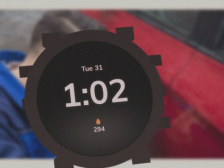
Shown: h=1 m=2
